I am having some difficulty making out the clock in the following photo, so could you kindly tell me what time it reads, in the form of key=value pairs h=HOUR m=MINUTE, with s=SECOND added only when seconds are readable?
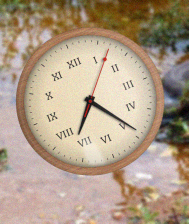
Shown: h=7 m=24 s=7
